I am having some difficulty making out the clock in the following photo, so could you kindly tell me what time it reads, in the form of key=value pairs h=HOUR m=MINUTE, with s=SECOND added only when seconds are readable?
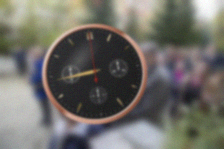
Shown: h=8 m=44
